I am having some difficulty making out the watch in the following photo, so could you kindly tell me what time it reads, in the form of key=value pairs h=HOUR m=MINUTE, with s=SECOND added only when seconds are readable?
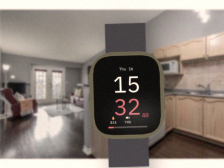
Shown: h=15 m=32
